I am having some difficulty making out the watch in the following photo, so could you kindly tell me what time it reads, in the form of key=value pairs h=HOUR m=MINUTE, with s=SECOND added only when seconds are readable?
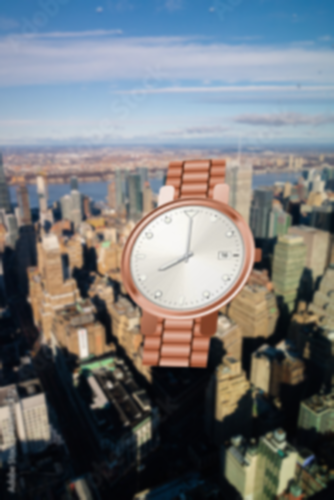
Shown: h=8 m=0
